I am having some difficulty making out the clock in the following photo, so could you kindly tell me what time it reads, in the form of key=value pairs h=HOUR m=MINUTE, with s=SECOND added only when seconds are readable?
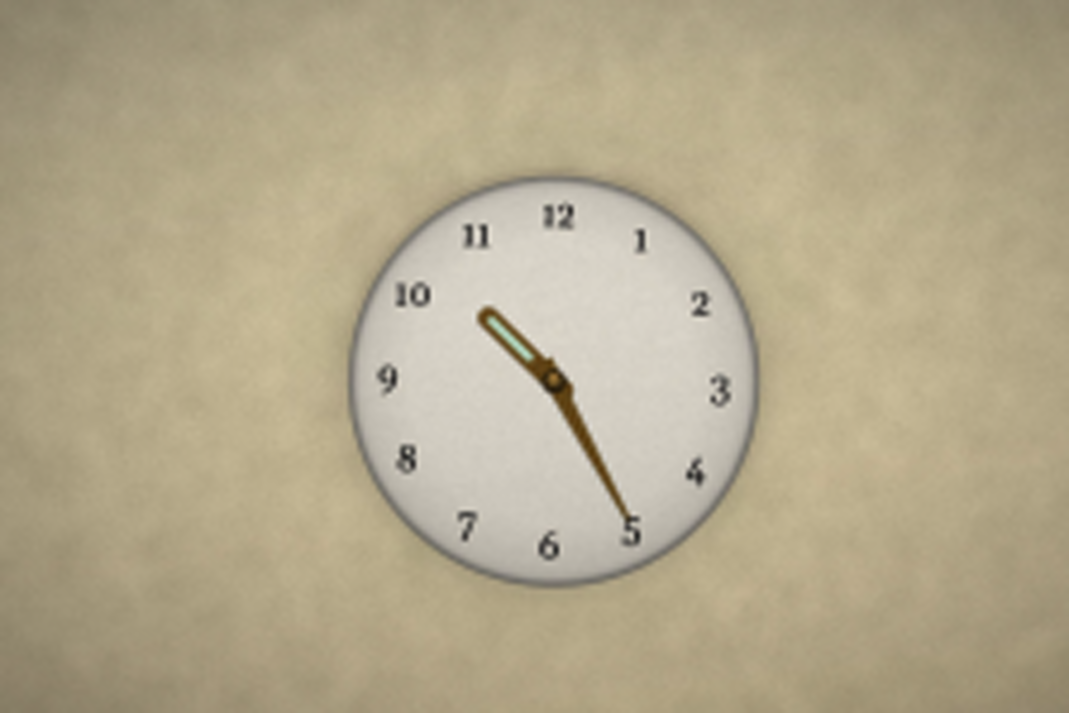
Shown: h=10 m=25
